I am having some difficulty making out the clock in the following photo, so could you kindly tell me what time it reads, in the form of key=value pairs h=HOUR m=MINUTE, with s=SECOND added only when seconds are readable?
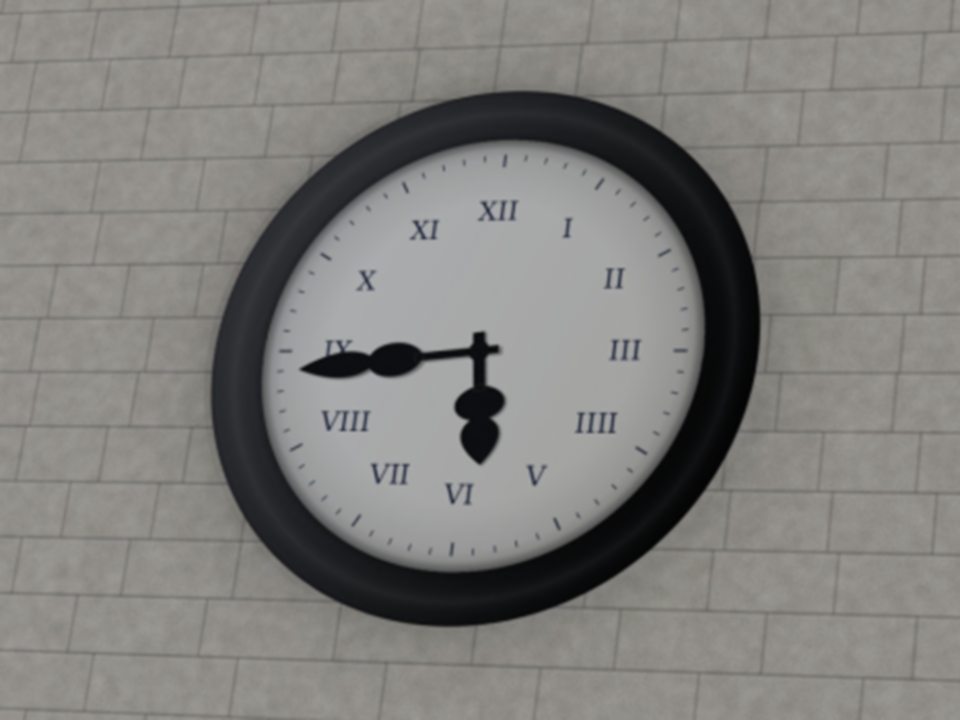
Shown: h=5 m=44
